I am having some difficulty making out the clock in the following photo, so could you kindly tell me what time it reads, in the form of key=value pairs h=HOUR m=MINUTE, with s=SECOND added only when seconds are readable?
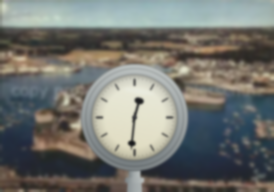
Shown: h=12 m=31
